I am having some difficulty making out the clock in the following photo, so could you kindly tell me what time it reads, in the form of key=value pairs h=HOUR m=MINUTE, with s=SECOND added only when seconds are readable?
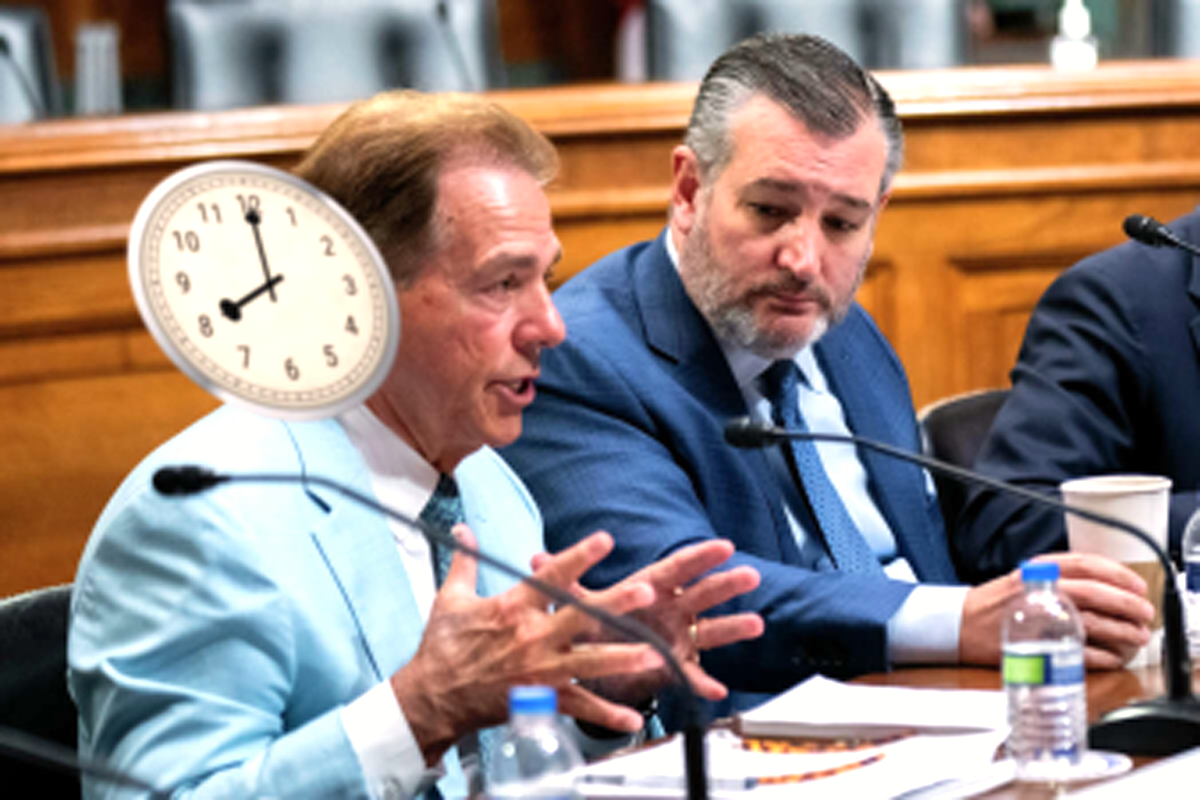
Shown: h=8 m=0
